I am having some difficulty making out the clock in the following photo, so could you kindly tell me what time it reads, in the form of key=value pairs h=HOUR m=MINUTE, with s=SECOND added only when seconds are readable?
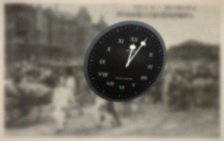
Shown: h=12 m=4
